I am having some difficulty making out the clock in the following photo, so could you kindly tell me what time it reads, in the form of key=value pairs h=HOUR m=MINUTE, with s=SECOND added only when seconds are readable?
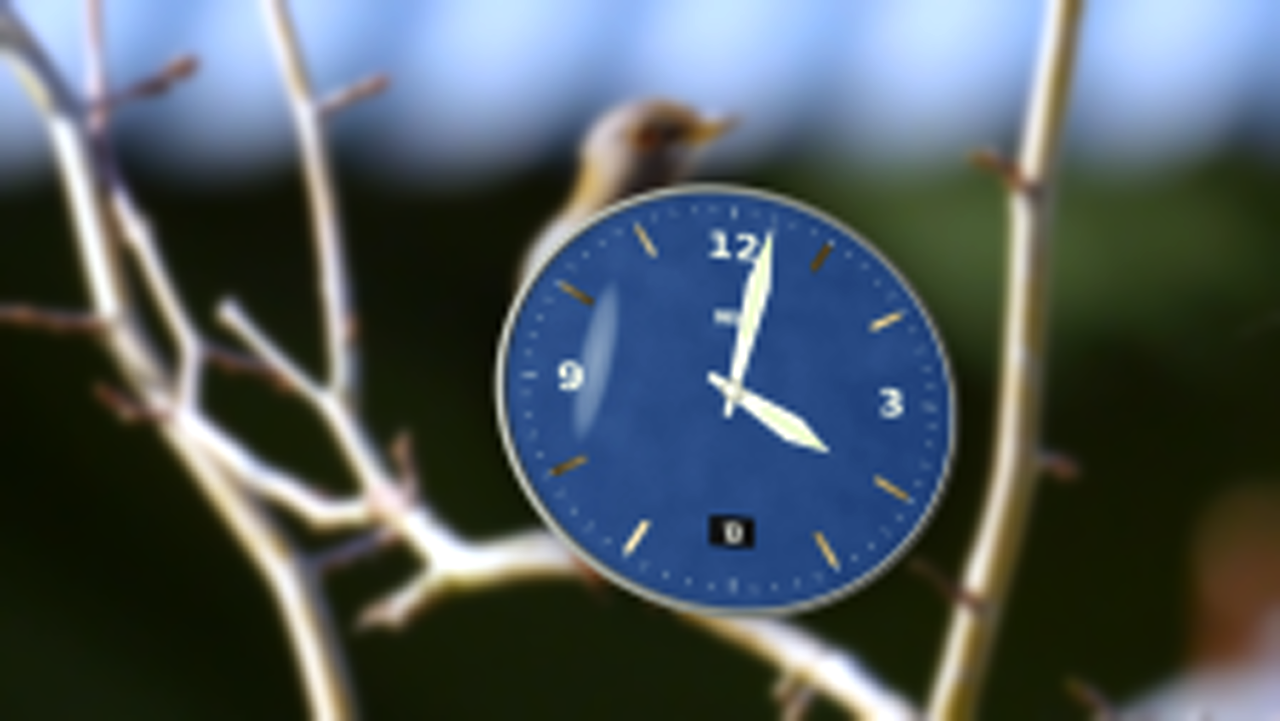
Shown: h=4 m=2
